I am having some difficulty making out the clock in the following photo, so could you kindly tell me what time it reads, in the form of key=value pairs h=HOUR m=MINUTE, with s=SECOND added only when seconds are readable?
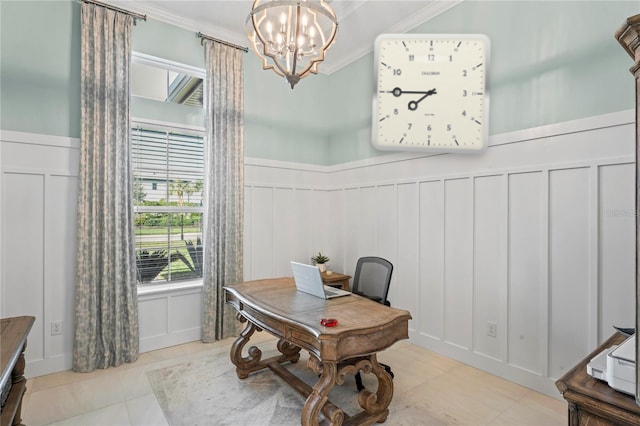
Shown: h=7 m=45
